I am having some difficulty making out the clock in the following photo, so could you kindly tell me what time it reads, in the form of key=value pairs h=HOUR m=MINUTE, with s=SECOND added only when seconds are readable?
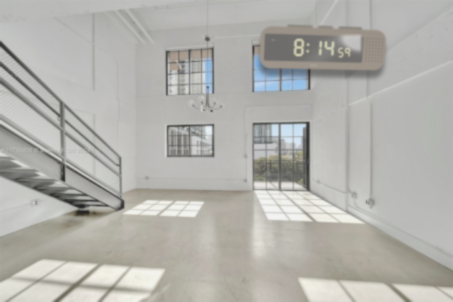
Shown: h=8 m=14
